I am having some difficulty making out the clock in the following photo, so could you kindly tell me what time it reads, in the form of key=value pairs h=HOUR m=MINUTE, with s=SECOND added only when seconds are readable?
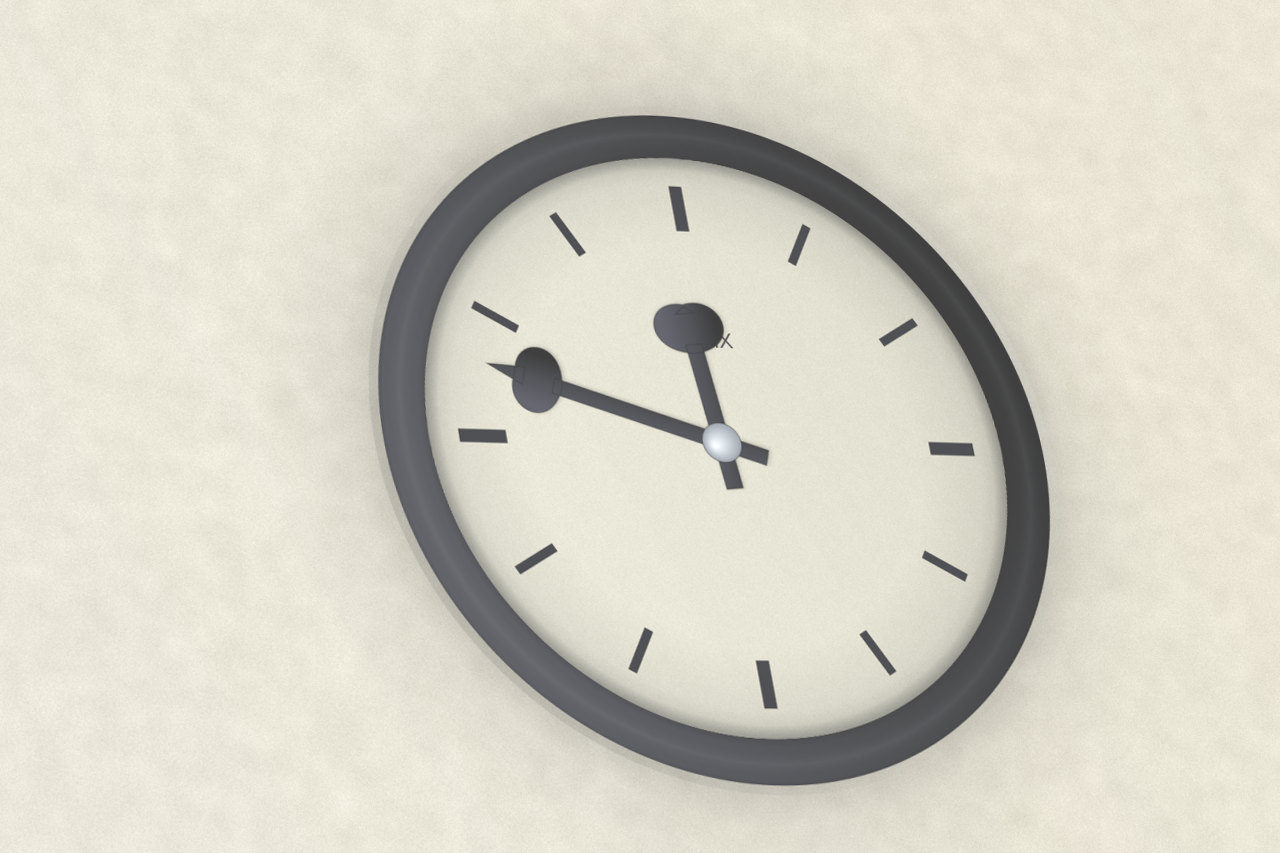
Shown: h=11 m=48
